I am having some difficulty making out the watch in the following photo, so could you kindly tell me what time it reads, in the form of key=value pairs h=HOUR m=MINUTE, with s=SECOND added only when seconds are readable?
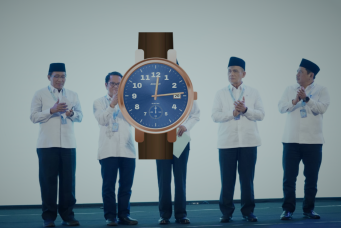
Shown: h=12 m=14
